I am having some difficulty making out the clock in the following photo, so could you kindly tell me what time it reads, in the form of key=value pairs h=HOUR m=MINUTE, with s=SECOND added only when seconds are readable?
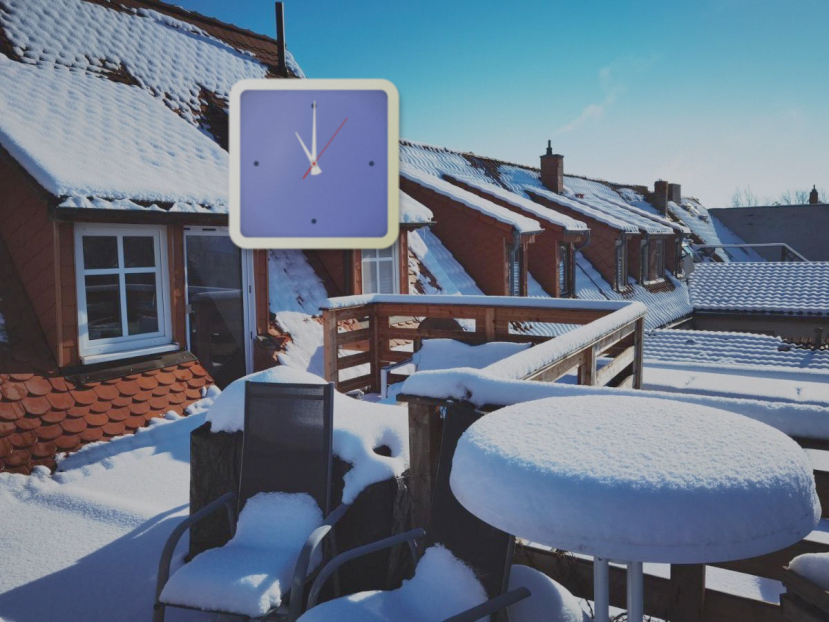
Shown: h=11 m=0 s=6
